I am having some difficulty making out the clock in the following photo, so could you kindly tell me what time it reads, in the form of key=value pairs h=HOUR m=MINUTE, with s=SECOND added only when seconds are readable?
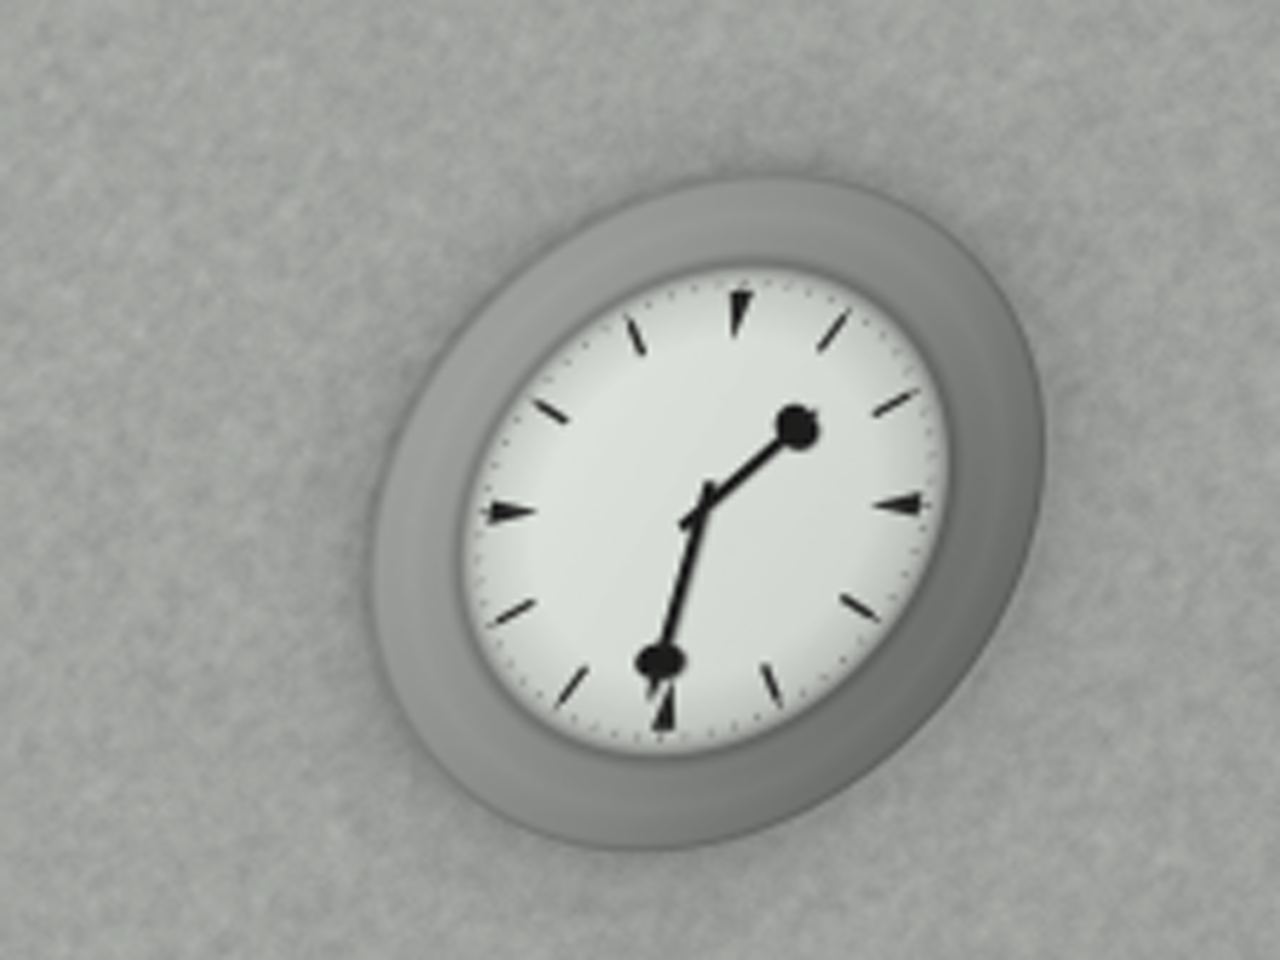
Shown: h=1 m=31
